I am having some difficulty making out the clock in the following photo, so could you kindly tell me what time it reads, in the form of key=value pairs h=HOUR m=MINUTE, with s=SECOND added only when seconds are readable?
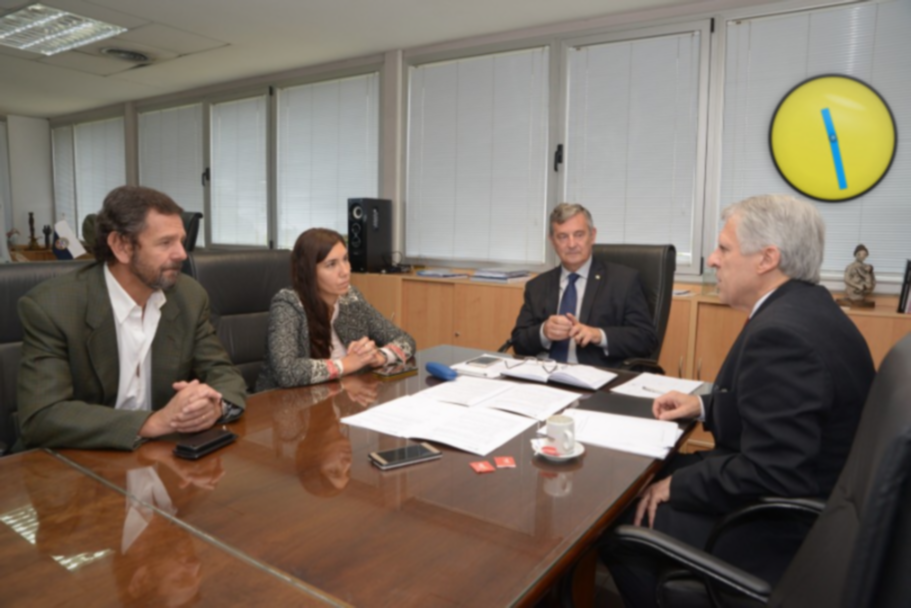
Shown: h=11 m=28
